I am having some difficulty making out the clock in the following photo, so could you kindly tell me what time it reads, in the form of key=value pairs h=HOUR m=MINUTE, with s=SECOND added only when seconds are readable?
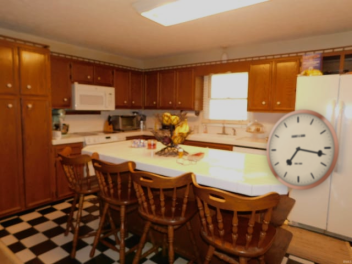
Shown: h=7 m=17
